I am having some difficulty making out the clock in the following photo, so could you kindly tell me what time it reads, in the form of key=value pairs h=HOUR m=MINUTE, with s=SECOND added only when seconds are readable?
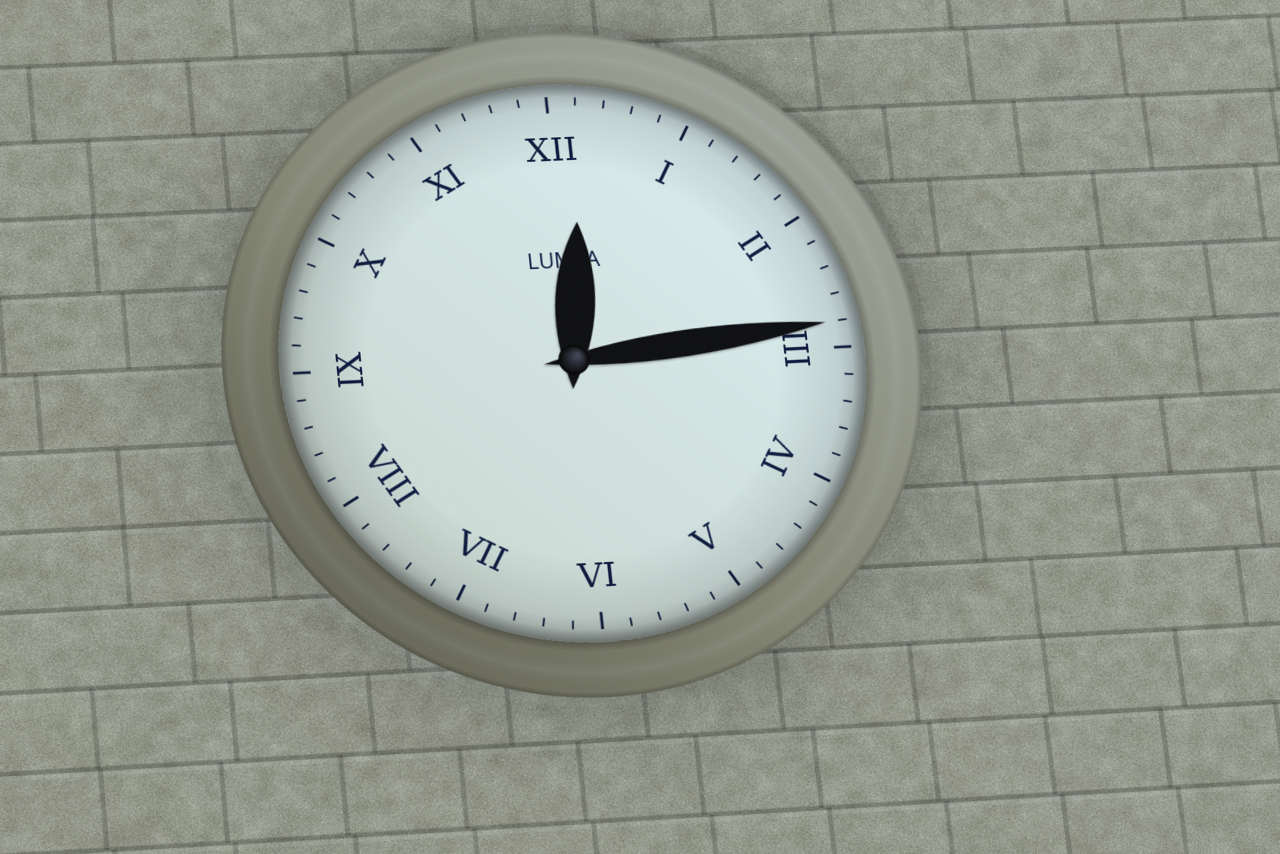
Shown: h=12 m=14
